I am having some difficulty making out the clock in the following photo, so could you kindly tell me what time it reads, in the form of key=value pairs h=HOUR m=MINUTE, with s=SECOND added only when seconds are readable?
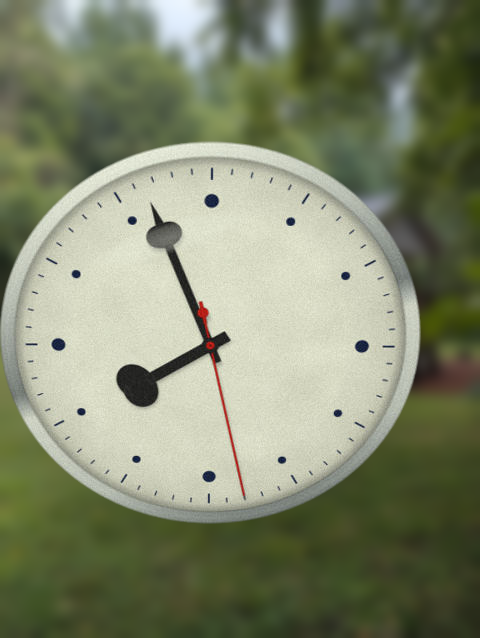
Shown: h=7 m=56 s=28
